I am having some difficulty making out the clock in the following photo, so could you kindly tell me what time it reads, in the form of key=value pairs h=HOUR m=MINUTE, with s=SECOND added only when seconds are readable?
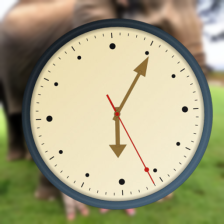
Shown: h=6 m=5 s=26
